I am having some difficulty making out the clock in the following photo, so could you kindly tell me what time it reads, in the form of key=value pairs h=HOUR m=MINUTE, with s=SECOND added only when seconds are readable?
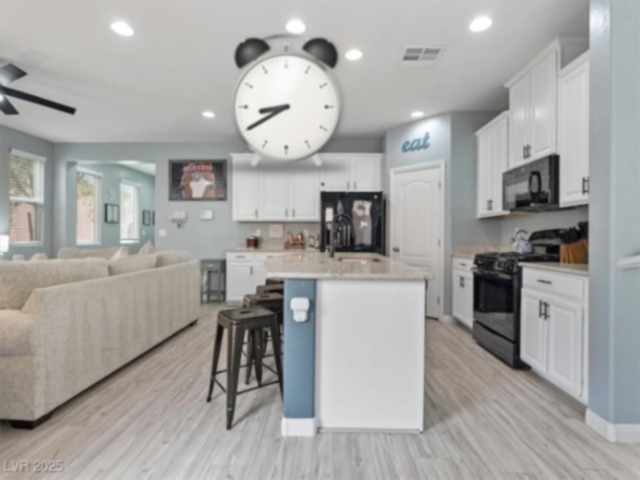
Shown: h=8 m=40
